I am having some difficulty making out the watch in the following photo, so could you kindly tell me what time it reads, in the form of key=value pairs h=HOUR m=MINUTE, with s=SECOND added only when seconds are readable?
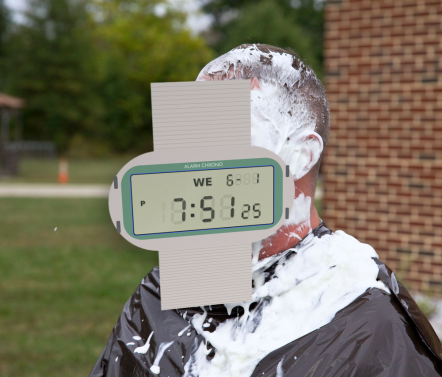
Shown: h=7 m=51 s=25
